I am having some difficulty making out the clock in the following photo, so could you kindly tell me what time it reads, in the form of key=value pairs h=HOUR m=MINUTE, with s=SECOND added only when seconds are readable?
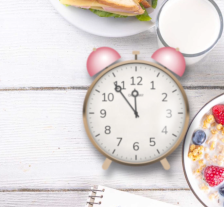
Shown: h=11 m=54
